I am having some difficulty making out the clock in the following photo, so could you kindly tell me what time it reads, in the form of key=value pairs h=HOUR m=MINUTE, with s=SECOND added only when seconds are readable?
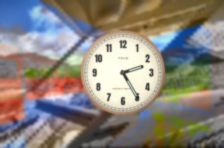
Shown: h=2 m=25
